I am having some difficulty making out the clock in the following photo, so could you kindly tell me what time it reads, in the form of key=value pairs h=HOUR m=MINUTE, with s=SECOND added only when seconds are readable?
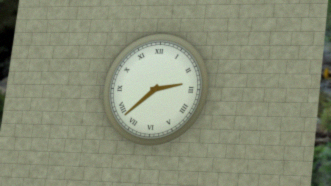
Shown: h=2 m=38
